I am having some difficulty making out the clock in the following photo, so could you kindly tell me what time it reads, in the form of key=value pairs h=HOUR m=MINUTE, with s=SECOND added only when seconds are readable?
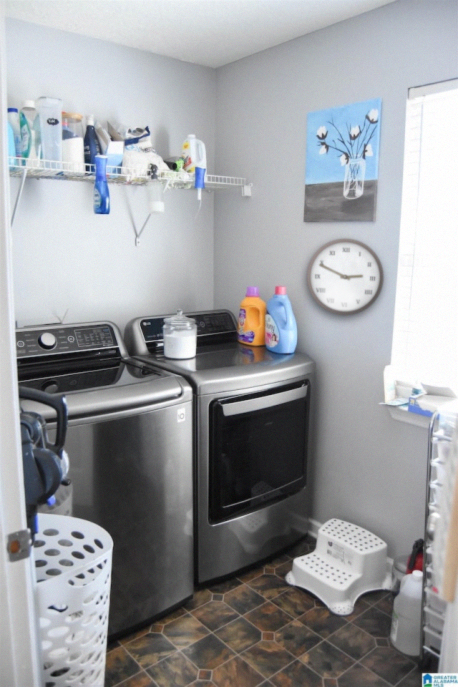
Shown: h=2 m=49
